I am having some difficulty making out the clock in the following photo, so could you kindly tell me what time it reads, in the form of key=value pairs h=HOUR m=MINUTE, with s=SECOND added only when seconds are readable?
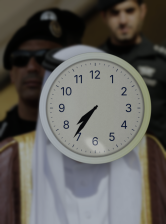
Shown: h=7 m=36
